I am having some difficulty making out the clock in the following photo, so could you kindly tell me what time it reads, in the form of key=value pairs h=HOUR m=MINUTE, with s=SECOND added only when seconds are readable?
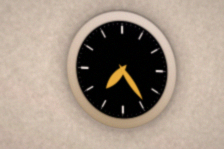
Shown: h=7 m=24
